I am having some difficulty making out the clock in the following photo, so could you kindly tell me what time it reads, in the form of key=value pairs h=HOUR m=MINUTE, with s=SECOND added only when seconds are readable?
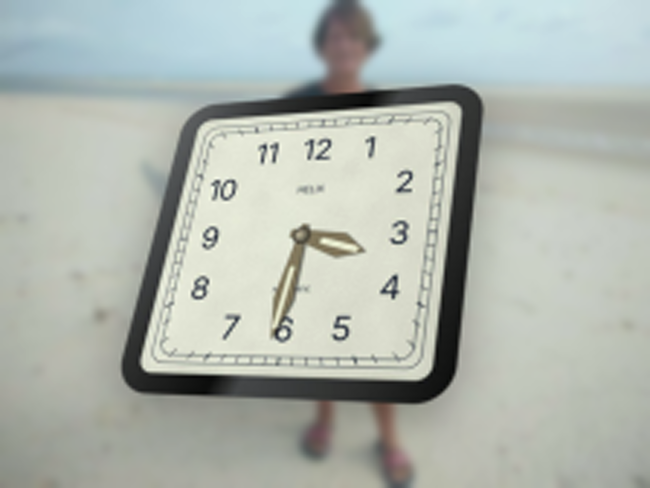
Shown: h=3 m=31
